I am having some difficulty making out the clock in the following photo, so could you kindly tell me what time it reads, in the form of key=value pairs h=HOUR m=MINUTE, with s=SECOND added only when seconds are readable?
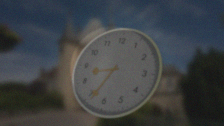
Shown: h=8 m=34
